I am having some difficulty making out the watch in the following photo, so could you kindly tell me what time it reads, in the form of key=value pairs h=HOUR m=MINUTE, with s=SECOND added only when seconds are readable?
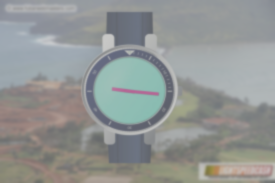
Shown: h=9 m=16
